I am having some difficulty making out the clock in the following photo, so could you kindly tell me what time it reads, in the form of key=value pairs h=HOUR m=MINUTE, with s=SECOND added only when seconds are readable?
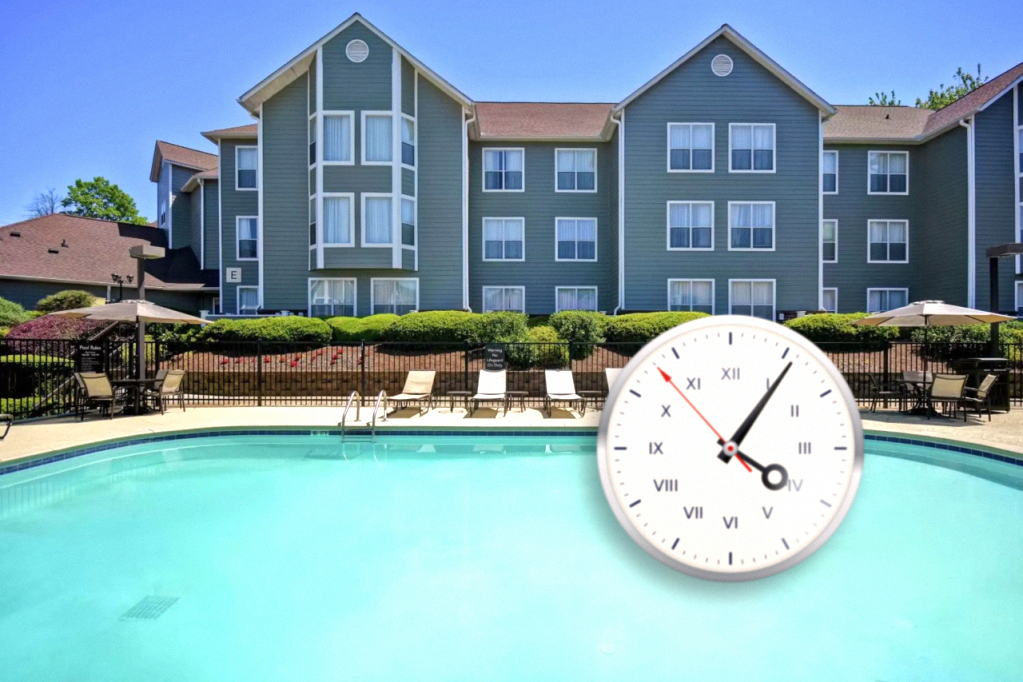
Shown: h=4 m=5 s=53
